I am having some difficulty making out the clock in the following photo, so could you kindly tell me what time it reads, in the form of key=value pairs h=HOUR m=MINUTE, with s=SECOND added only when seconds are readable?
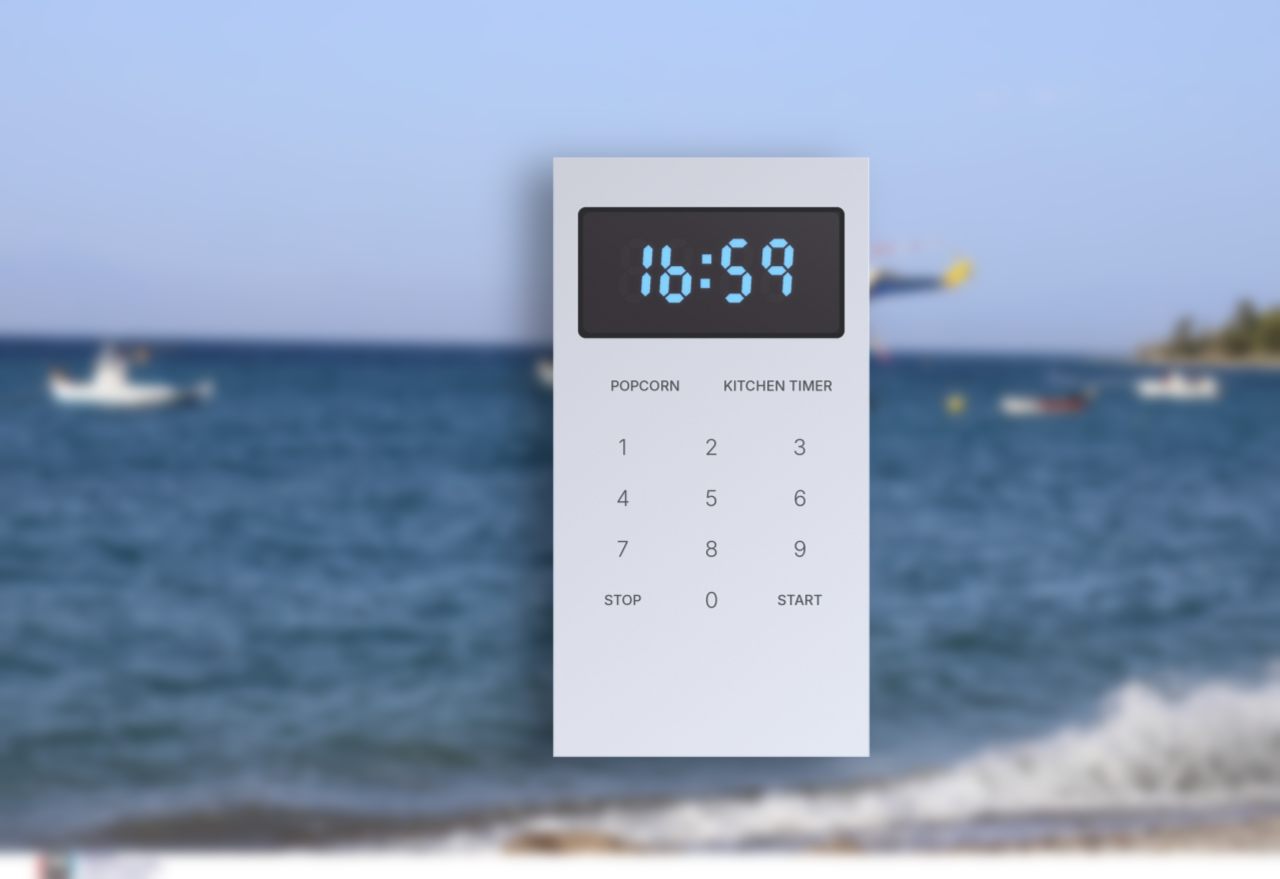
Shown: h=16 m=59
